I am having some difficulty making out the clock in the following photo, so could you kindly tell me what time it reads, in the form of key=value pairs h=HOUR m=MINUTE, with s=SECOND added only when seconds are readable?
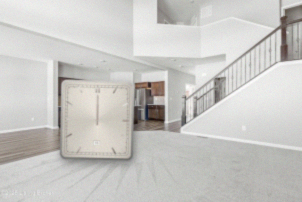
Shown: h=12 m=0
